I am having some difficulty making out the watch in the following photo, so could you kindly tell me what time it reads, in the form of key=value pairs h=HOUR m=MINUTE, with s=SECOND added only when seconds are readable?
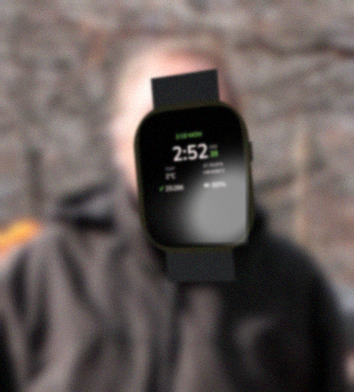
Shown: h=2 m=52
